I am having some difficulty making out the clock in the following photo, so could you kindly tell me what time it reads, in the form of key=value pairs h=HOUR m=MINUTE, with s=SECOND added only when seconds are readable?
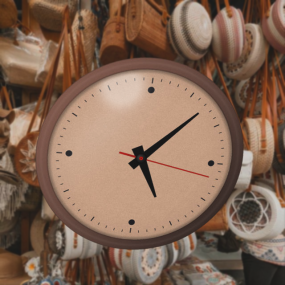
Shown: h=5 m=7 s=17
